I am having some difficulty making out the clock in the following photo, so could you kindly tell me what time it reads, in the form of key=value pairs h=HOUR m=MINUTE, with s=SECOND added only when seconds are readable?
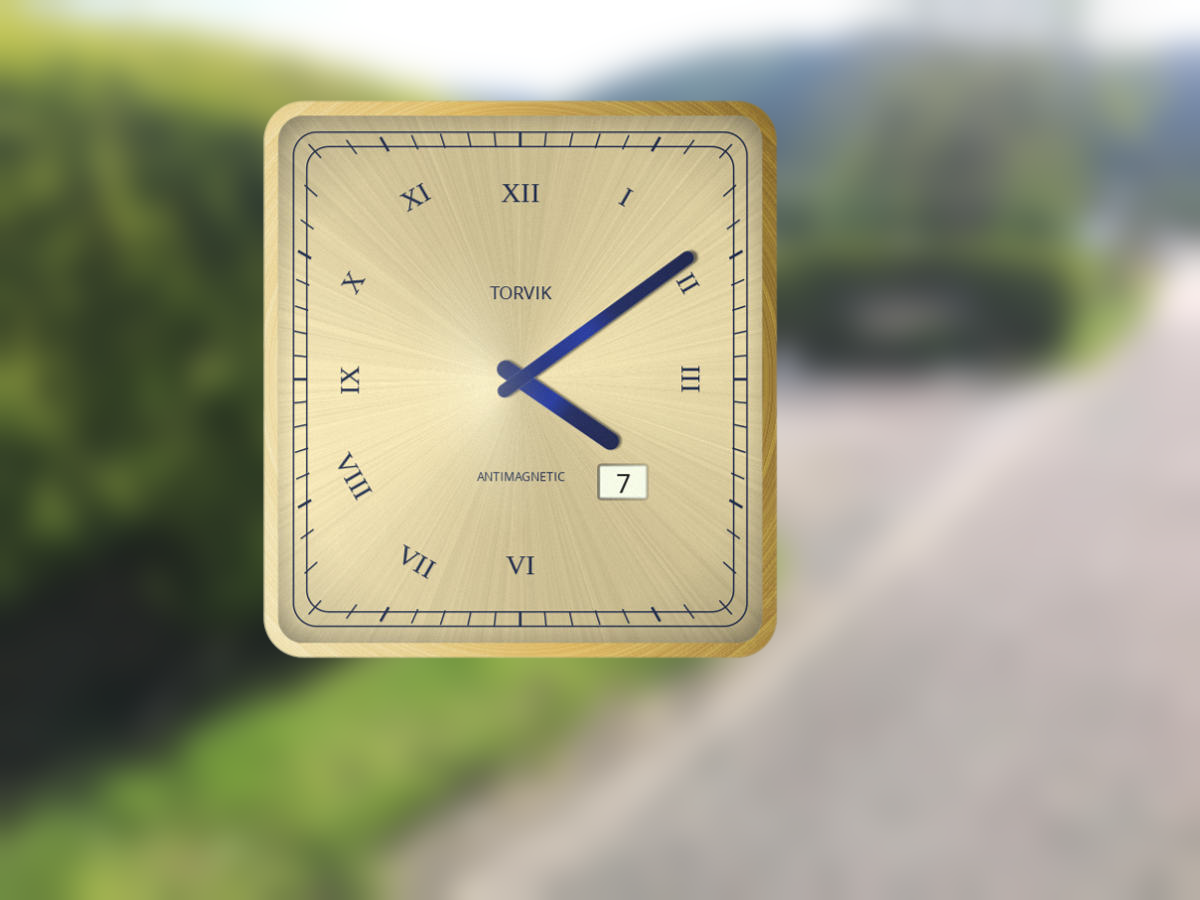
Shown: h=4 m=9
